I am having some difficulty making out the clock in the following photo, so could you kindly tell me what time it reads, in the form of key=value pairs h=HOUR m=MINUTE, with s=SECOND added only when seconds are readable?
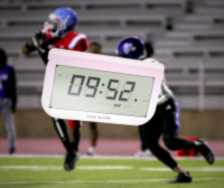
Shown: h=9 m=52
